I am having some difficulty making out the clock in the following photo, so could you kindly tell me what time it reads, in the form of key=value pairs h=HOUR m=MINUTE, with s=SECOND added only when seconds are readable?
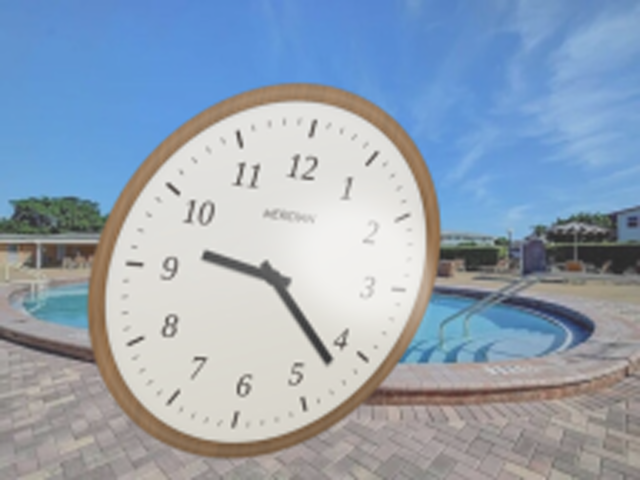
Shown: h=9 m=22
